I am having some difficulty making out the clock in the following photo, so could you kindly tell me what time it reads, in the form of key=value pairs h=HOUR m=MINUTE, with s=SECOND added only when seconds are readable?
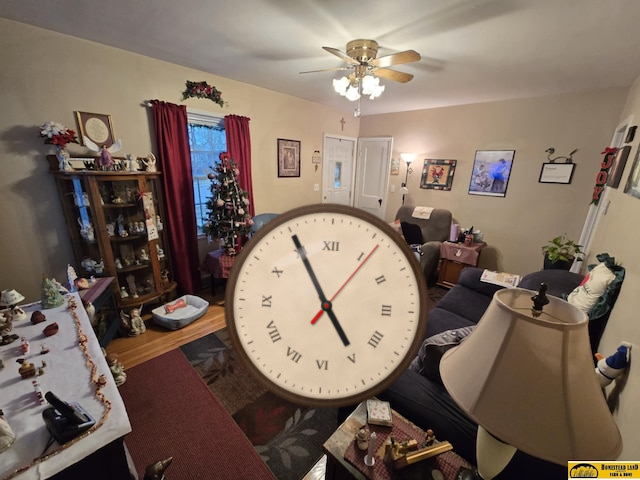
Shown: h=4 m=55 s=6
